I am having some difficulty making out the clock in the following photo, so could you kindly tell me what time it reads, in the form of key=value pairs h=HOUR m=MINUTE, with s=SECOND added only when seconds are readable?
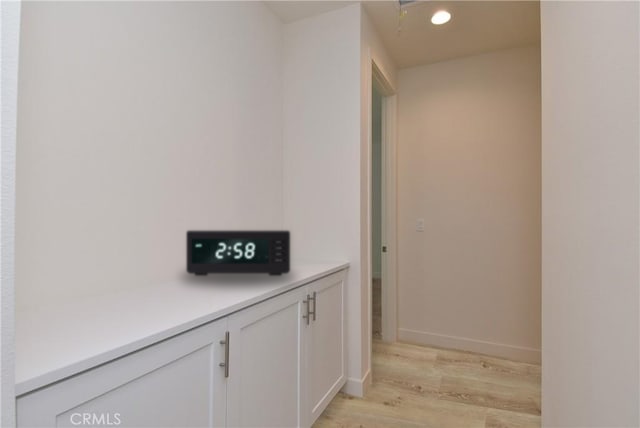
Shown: h=2 m=58
